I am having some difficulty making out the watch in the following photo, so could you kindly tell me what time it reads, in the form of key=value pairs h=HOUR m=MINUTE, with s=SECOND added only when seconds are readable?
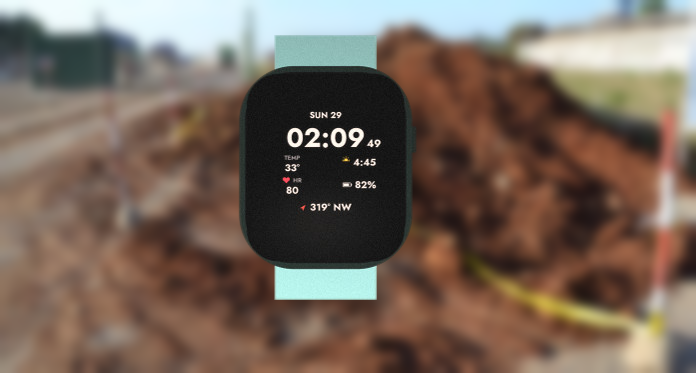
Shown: h=2 m=9 s=49
